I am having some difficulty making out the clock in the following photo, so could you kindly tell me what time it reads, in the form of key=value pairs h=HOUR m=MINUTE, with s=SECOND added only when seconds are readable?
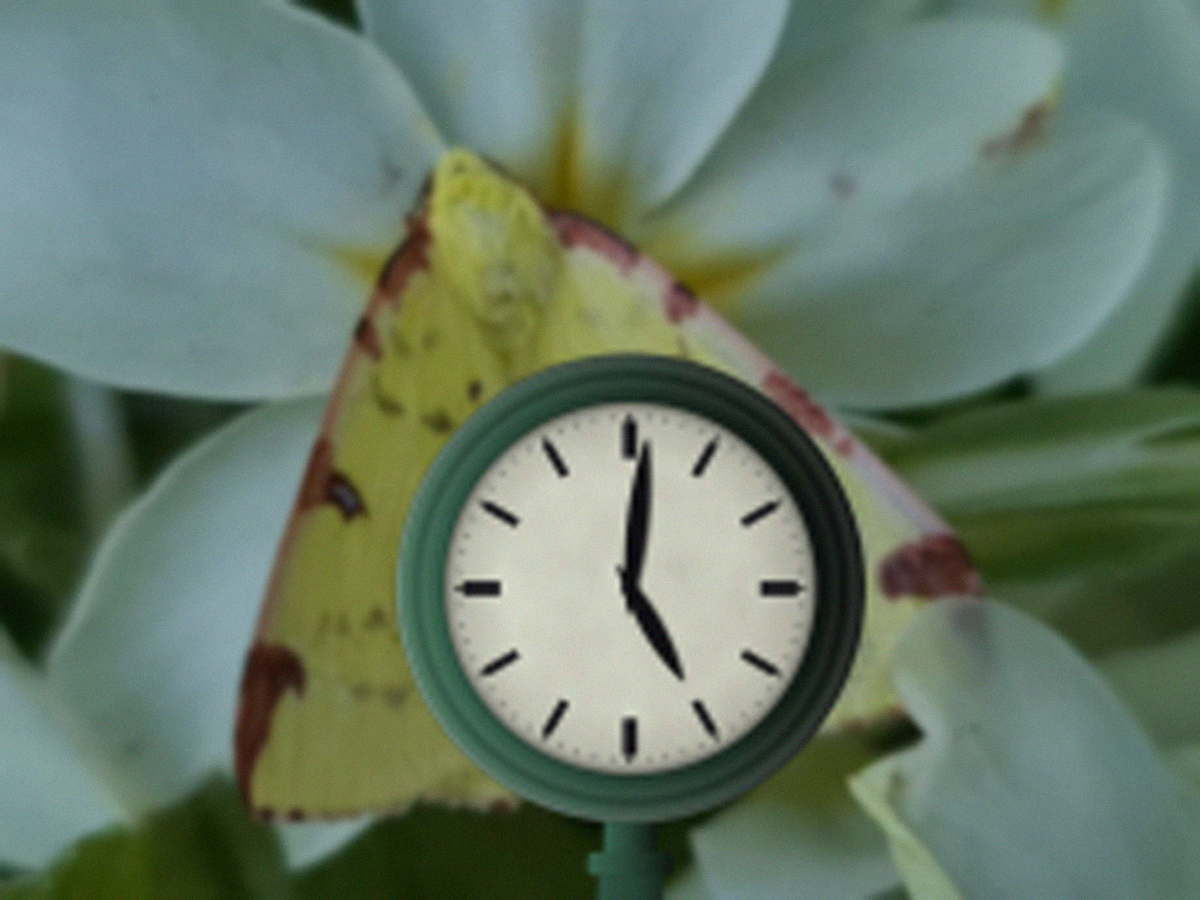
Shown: h=5 m=1
